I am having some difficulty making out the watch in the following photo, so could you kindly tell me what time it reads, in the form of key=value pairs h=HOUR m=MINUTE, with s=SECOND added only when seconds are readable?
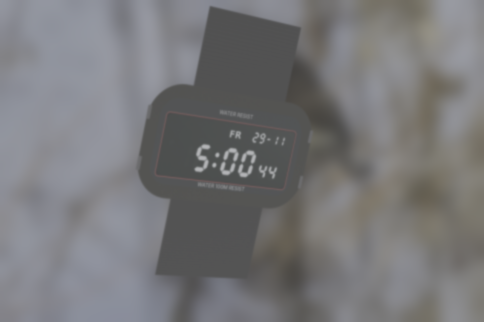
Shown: h=5 m=0 s=44
